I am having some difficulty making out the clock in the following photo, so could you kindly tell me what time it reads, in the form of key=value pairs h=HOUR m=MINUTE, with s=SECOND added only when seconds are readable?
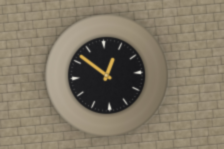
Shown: h=12 m=52
